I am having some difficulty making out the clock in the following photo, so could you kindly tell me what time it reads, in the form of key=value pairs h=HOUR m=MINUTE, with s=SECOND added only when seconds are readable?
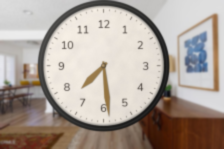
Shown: h=7 m=29
